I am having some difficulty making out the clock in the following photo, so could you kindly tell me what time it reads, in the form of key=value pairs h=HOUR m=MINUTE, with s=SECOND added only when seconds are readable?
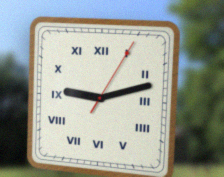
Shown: h=9 m=12 s=5
